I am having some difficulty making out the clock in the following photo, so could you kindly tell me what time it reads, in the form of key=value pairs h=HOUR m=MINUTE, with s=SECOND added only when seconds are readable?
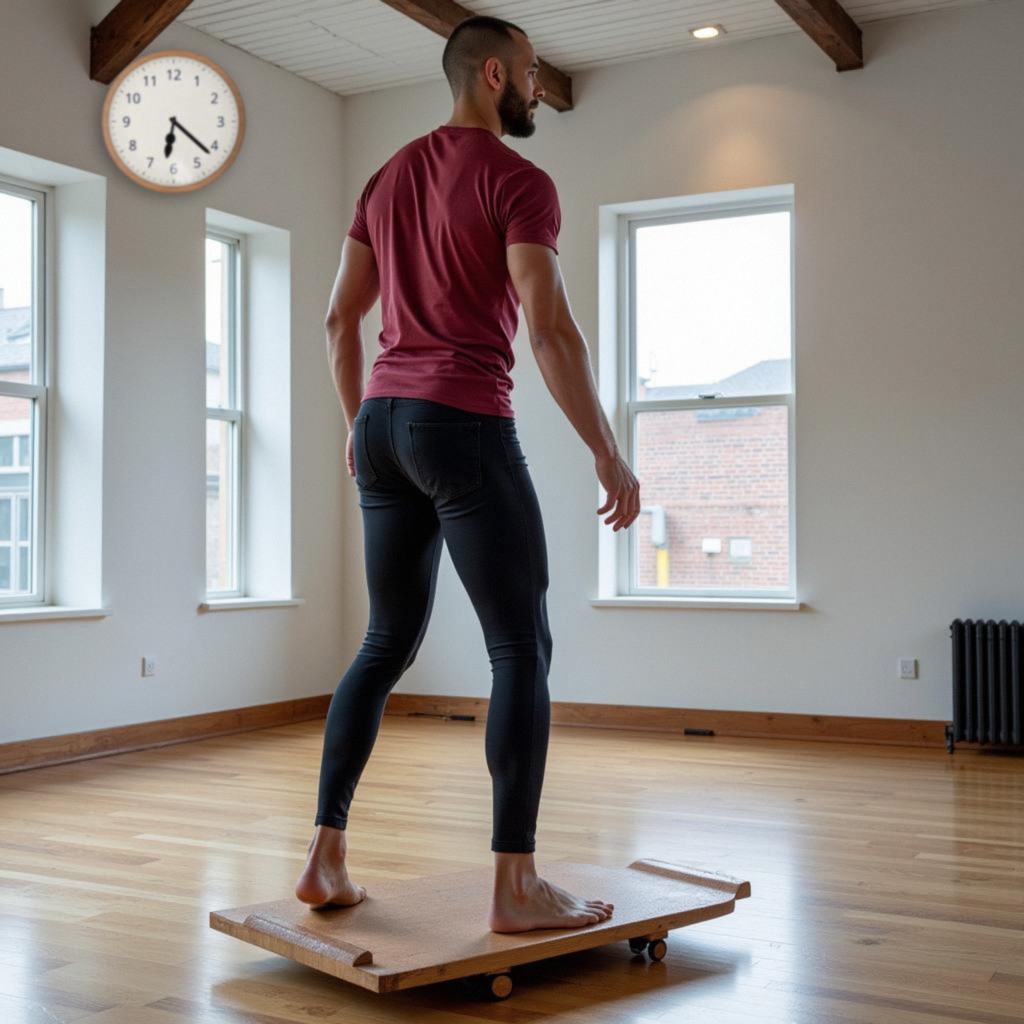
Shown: h=6 m=22
